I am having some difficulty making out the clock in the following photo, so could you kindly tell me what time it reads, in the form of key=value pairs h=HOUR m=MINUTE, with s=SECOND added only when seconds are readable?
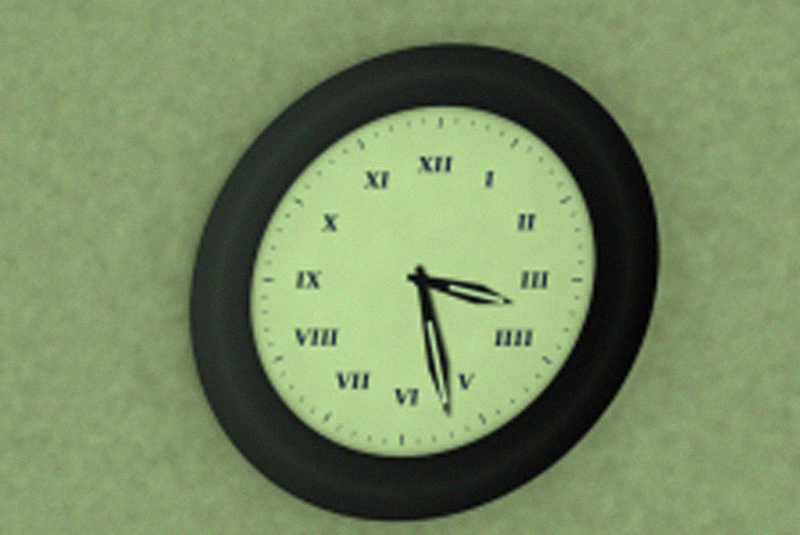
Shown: h=3 m=27
